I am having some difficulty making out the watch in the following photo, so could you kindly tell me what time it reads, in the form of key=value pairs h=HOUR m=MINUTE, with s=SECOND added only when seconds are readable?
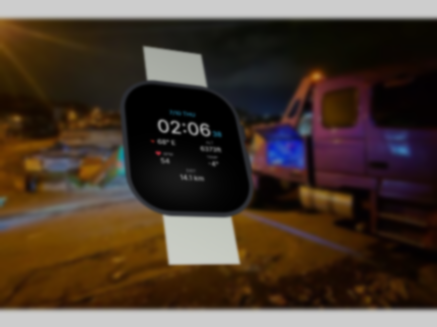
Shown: h=2 m=6
